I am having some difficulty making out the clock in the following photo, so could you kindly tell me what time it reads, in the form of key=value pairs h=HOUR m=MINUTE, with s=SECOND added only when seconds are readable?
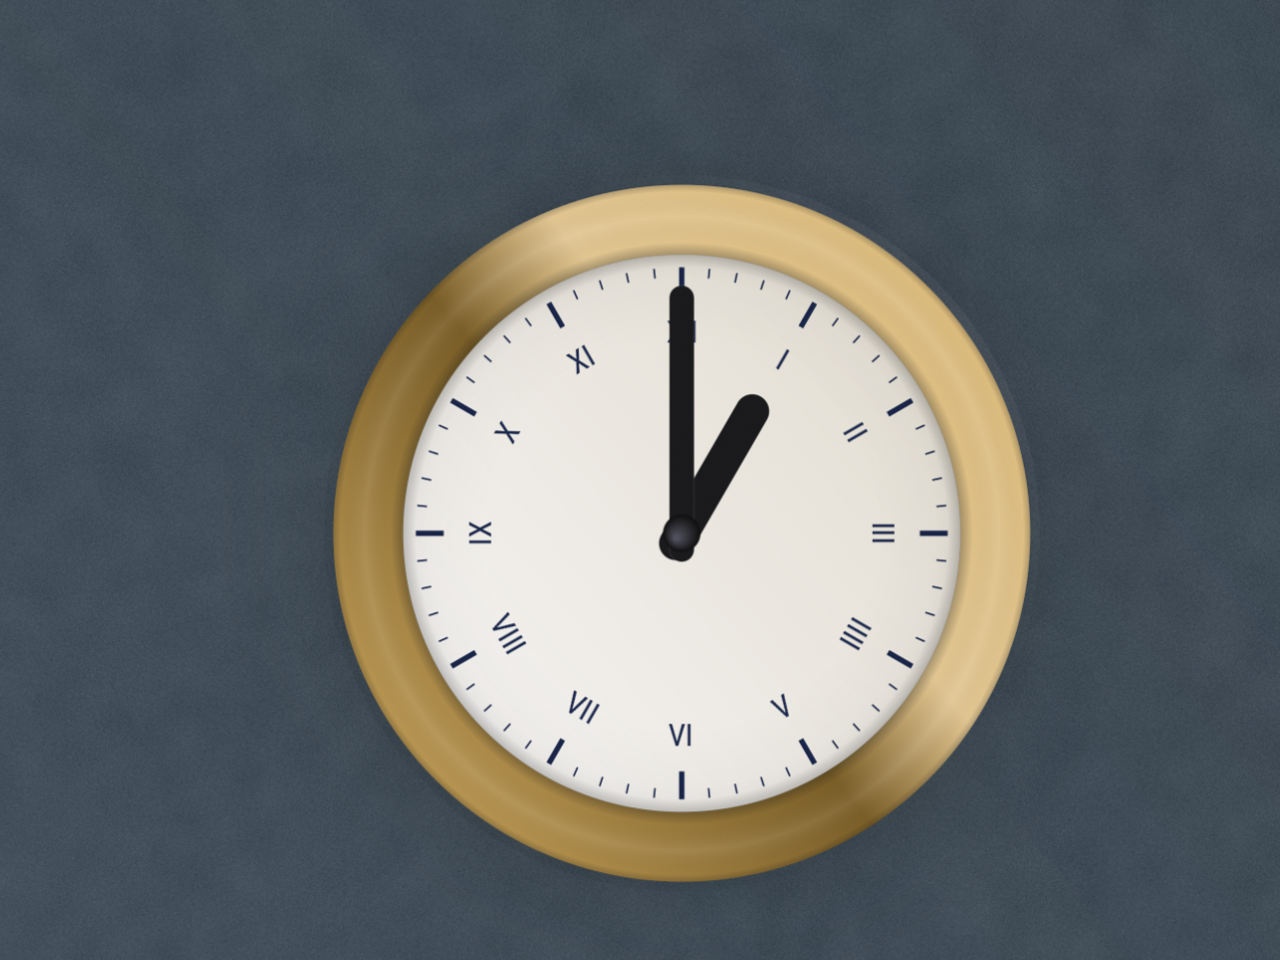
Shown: h=1 m=0
